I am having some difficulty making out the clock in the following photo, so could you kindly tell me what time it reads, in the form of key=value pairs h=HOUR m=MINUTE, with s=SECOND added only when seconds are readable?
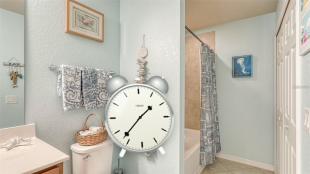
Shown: h=1 m=37
